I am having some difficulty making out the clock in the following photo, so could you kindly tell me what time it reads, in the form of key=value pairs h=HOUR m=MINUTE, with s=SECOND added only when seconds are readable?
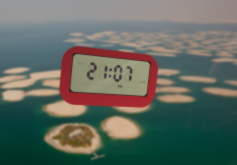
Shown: h=21 m=7
